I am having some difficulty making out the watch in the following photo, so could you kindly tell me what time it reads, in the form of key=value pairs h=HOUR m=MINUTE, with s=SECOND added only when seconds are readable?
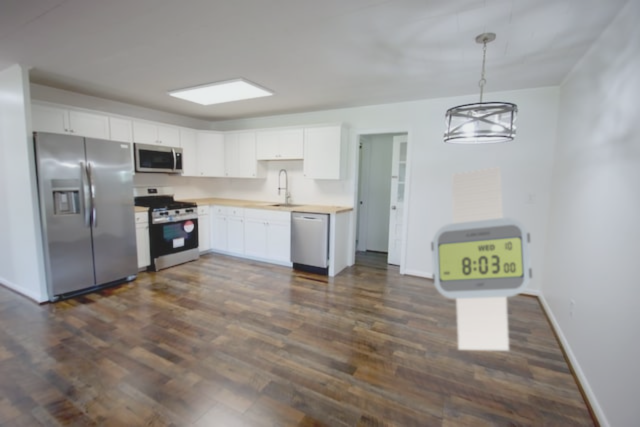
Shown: h=8 m=3
